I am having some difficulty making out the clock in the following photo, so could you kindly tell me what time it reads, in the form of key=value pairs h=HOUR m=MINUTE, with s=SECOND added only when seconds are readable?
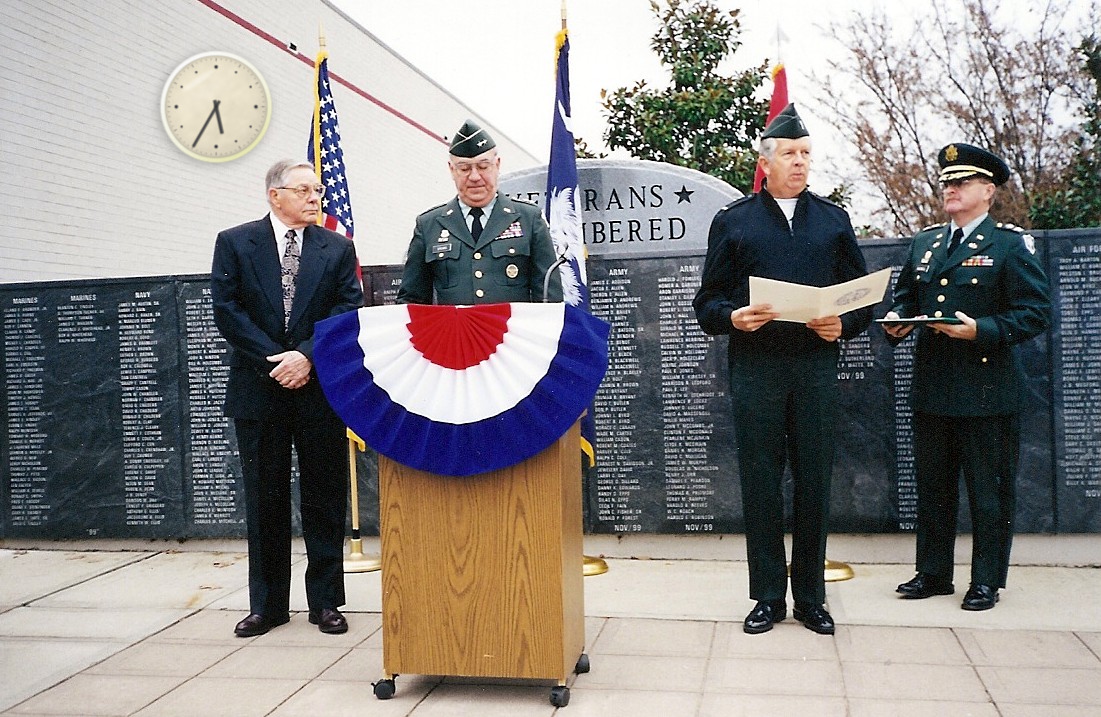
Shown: h=5 m=35
